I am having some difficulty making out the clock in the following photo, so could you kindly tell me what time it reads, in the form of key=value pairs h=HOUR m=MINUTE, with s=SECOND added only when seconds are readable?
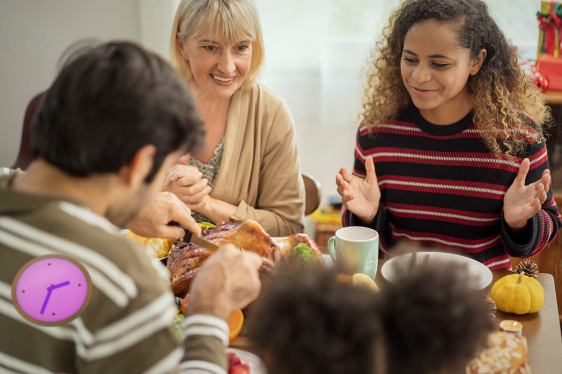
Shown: h=2 m=34
